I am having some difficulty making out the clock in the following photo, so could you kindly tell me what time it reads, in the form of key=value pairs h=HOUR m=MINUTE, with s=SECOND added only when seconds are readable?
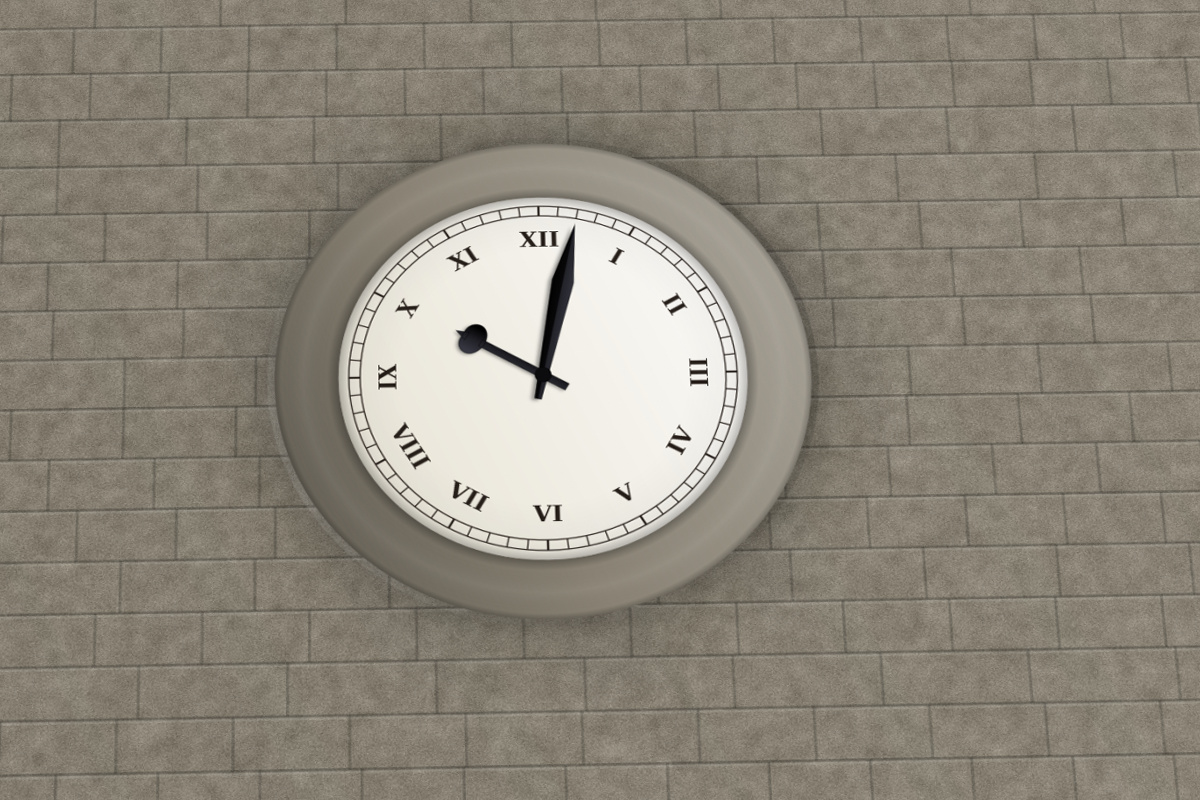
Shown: h=10 m=2
